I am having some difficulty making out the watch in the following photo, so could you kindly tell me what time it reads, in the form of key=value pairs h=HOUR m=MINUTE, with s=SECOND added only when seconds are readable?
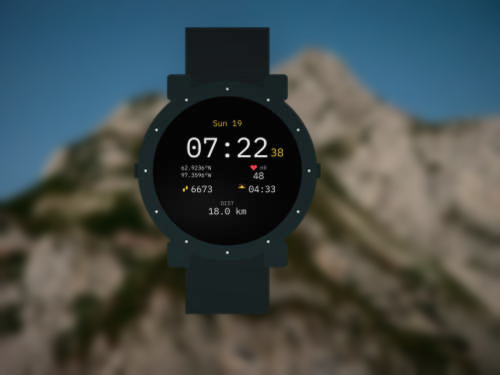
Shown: h=7 m=22 s=38
